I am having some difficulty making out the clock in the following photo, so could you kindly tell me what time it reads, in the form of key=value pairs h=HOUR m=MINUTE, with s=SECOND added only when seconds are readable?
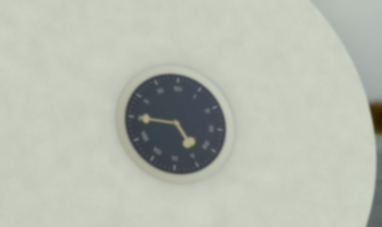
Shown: h=4 m=45
